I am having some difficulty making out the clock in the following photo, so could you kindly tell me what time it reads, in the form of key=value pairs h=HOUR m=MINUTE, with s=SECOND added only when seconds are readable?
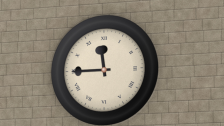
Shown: h=11 m=45
